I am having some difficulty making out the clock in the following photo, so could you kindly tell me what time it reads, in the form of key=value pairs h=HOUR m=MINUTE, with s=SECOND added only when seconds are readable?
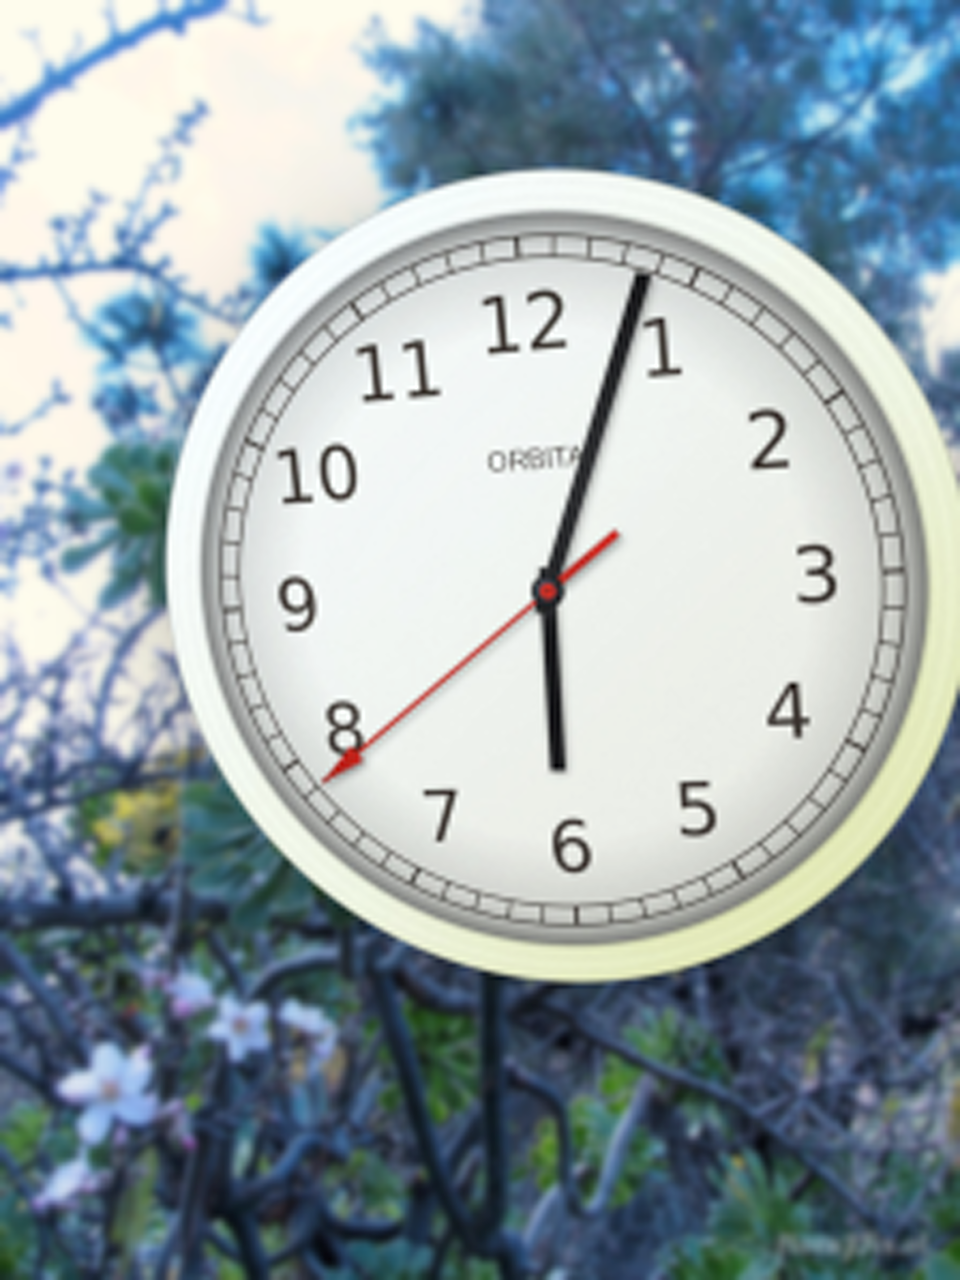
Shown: h=6 m=3 s=39
